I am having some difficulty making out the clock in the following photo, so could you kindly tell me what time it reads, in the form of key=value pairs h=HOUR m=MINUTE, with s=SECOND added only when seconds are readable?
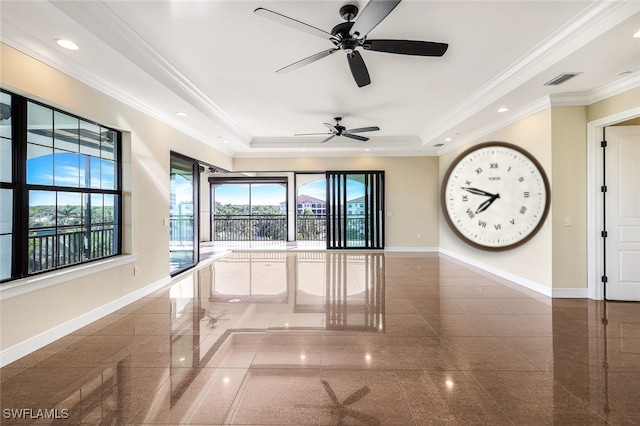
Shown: h=7 m=48
